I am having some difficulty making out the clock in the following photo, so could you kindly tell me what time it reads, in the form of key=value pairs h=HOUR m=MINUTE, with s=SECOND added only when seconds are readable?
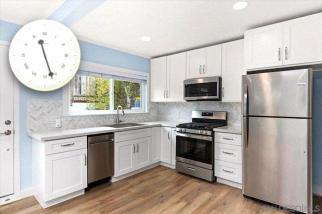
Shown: h=11 m=27
